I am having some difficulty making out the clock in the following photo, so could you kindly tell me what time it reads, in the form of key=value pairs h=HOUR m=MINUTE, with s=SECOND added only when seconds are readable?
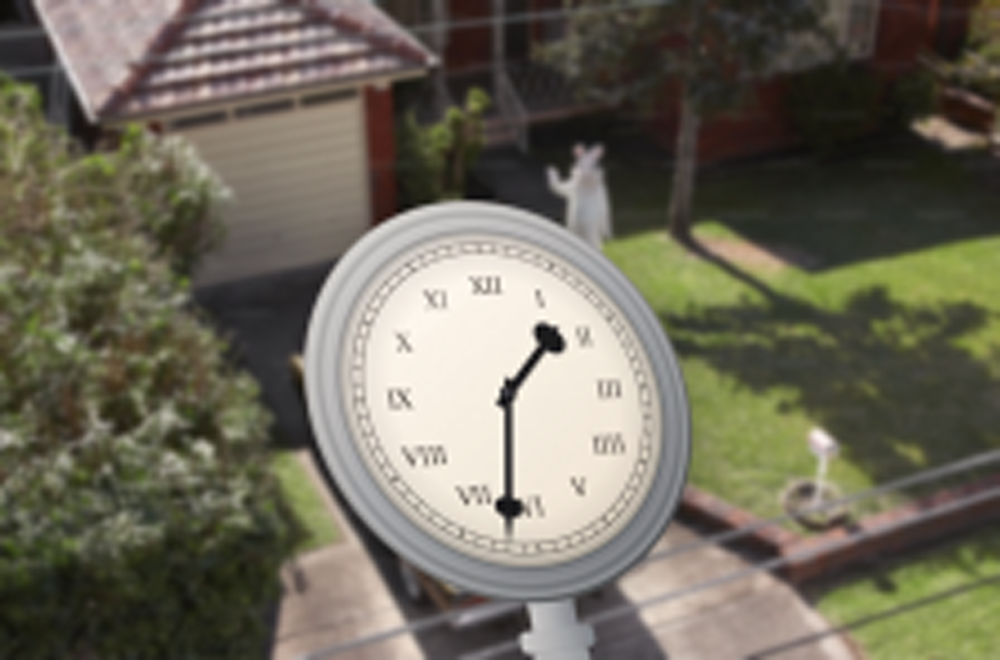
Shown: h=1 m=32
